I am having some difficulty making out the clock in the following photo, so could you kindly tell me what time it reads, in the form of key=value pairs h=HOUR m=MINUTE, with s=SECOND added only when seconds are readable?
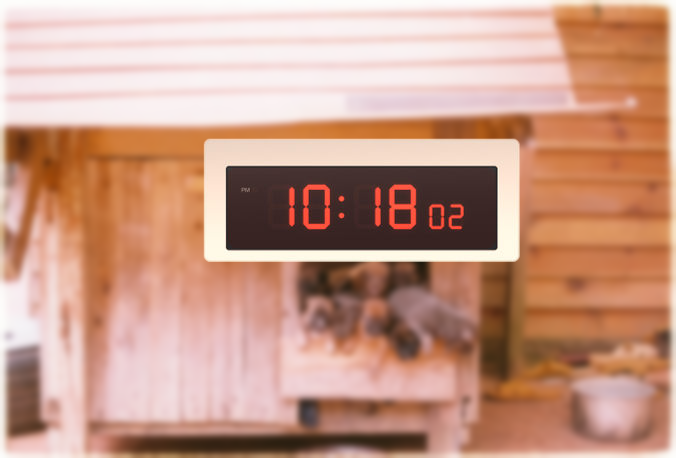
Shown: h=10 m=18 s=2
